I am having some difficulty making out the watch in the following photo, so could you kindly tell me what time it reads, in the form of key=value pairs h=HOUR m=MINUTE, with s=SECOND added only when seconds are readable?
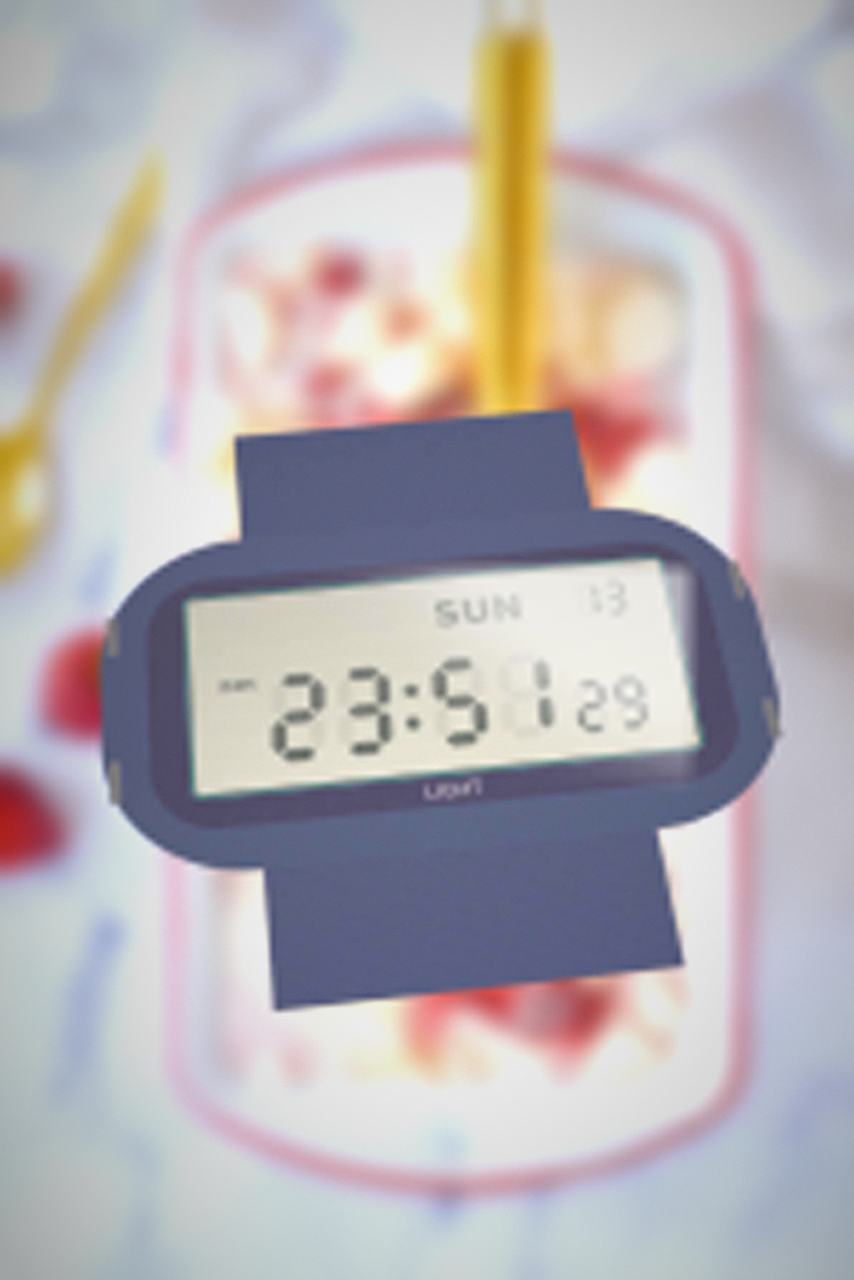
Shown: h=23 m=51 s=29
